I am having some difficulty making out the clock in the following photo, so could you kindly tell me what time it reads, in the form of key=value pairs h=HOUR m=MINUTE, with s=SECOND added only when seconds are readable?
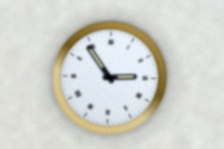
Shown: h=2 m=54
